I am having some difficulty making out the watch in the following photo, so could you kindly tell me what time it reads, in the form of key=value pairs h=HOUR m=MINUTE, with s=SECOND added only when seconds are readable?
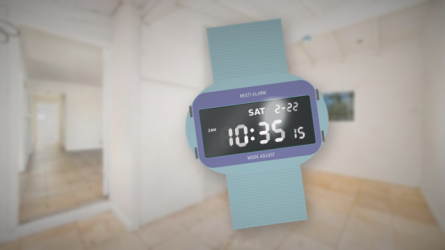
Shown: h=10 m=35 s=15
